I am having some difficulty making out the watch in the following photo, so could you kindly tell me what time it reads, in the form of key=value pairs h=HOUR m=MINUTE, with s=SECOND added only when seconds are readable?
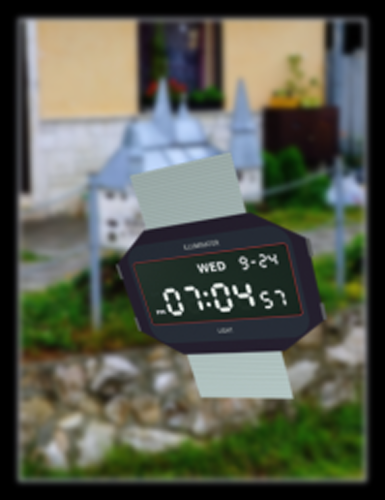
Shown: h=7 m=4 s=57
